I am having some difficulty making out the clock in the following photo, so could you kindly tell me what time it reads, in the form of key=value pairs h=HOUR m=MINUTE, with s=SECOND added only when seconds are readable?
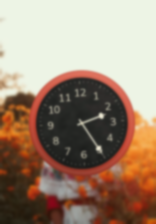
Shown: h=2 m=25
